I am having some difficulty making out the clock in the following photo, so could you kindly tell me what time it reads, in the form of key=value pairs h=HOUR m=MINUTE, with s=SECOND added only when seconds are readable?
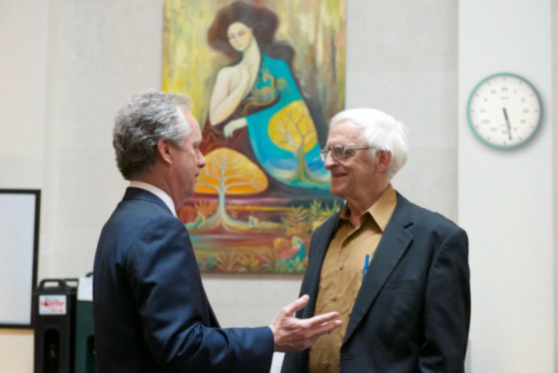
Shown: h=5 m=28
